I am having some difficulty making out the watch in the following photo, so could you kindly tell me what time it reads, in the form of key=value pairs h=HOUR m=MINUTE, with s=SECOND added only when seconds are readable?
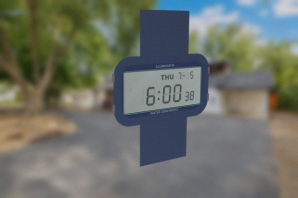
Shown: h=6 m=0 s=38
